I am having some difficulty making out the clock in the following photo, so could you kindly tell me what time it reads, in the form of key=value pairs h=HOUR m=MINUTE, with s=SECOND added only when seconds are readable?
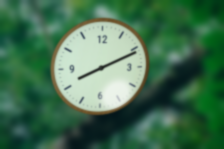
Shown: h=8 m=11
